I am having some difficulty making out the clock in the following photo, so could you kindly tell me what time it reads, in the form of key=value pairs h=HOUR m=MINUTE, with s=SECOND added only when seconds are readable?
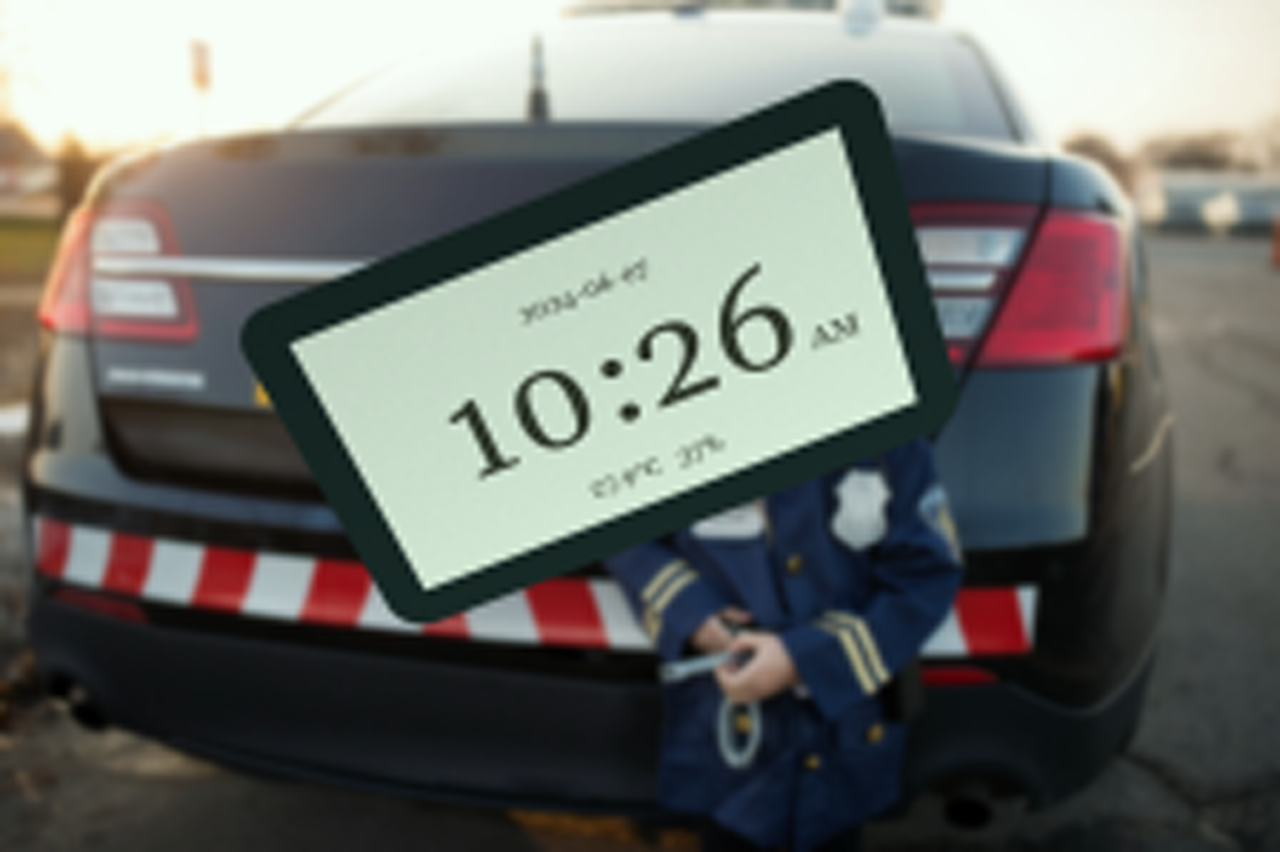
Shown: h=10 m=26
